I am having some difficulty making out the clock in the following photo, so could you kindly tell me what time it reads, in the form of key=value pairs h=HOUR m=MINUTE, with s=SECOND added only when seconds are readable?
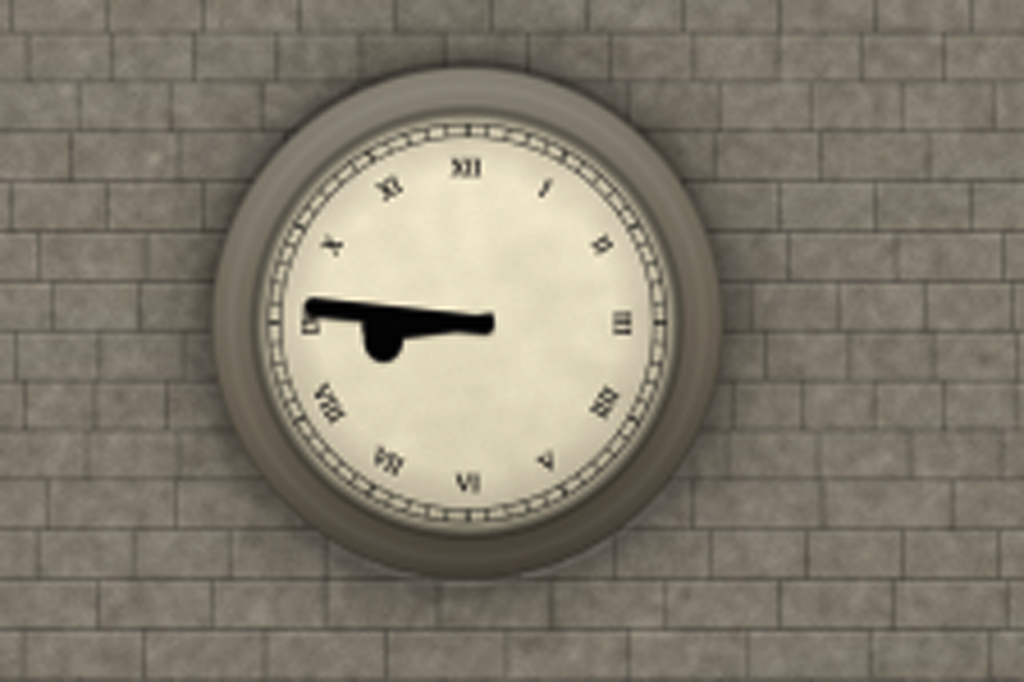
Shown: h=8 m=46
